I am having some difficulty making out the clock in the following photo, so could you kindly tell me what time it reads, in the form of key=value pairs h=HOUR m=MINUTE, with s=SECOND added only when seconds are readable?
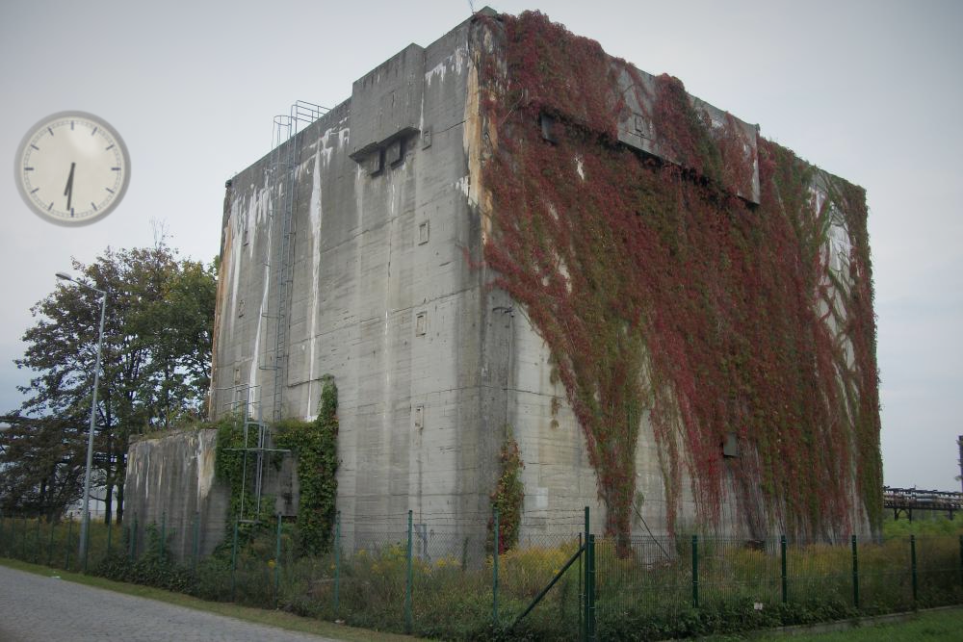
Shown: h=6 m=31
